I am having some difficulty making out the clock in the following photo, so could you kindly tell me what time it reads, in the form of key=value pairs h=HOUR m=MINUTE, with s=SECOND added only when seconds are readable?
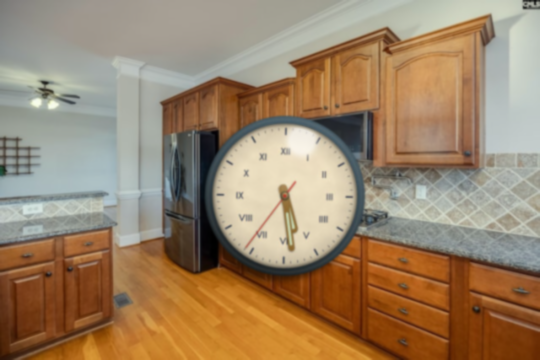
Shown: h=5 m=28 s=36
